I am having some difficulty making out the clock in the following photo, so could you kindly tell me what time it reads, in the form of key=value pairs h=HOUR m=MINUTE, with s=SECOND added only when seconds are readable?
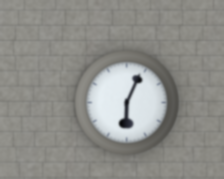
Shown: h=6 m=4
